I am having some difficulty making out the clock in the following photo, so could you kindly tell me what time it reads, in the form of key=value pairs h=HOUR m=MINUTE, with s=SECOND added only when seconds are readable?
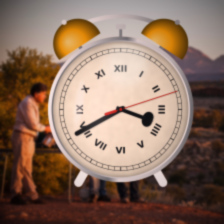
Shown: h=3 m=40 s=12
